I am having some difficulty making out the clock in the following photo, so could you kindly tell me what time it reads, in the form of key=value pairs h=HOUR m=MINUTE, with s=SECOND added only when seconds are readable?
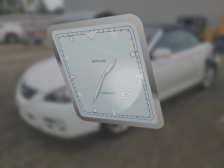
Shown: h=1 m=36
